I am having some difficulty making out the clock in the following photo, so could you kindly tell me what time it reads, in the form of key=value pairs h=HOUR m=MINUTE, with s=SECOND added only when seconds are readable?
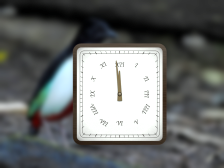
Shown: h=11 m=59
